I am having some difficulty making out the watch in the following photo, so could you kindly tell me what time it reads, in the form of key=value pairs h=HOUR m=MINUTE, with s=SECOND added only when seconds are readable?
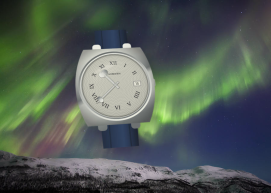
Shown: h=10 m=38
